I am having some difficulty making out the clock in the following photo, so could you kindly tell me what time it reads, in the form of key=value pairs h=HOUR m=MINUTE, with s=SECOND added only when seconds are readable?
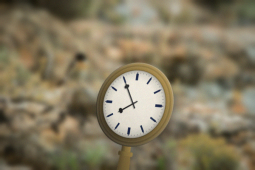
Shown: h=7 m=55
